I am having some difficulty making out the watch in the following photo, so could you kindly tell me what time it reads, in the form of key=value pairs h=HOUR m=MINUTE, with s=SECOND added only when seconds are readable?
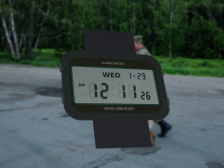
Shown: h=12 m=11 s=26
